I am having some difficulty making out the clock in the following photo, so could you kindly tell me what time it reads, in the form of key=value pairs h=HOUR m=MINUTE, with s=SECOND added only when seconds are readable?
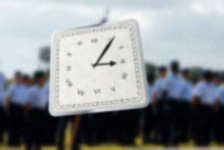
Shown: h=3 m=6
